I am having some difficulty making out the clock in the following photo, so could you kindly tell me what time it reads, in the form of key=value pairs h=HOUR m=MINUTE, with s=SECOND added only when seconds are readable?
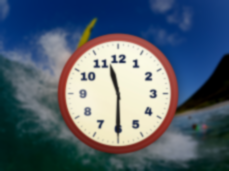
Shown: h=11 m=30
